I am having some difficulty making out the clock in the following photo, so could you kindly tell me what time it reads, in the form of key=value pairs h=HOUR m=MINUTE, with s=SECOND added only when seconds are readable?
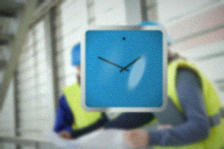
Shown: h=1 m=49
